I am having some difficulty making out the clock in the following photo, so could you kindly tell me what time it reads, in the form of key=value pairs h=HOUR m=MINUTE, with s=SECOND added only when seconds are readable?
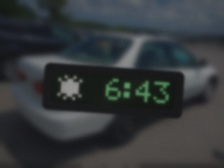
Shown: h=6 m=43
